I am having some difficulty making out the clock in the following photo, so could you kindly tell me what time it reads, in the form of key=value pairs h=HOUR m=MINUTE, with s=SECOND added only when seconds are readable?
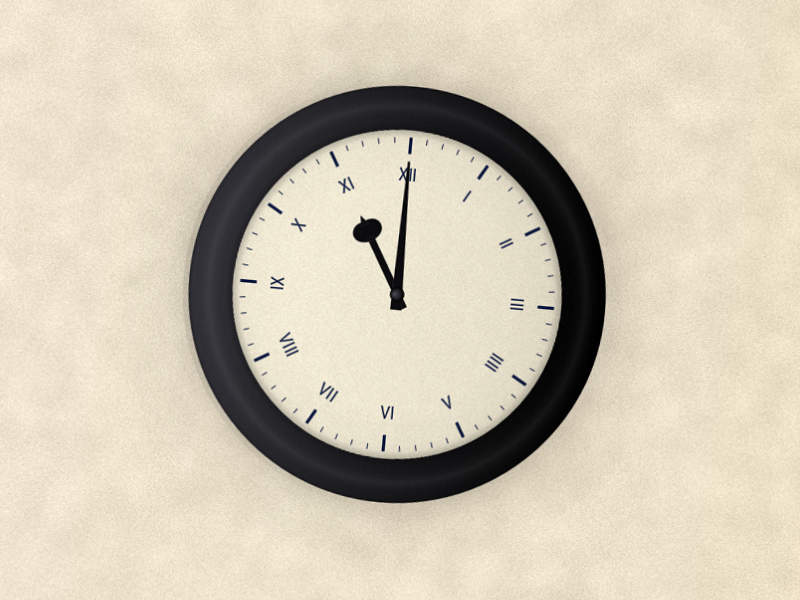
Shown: h=11 m=0
